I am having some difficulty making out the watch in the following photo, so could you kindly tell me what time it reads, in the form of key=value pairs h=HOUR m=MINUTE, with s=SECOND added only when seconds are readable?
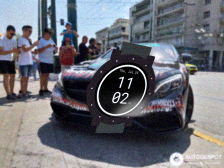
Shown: h=11 m=2
